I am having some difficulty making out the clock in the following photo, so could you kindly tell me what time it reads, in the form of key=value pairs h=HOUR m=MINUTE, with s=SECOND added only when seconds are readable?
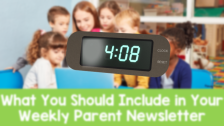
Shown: h=4 m=8
